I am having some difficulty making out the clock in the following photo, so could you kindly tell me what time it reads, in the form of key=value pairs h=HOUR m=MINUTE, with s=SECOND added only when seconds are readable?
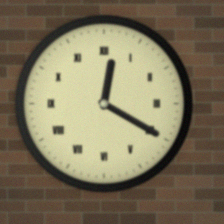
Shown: h=12 m=20
